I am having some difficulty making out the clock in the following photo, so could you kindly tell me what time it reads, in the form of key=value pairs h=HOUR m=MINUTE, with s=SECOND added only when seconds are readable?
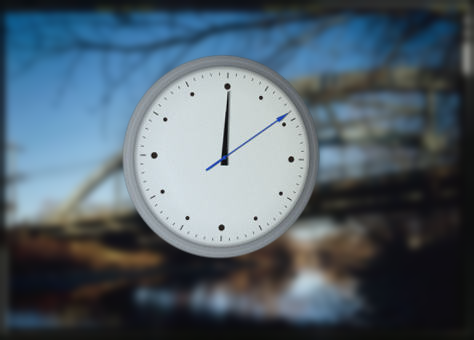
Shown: h=12 m=0 s=9
